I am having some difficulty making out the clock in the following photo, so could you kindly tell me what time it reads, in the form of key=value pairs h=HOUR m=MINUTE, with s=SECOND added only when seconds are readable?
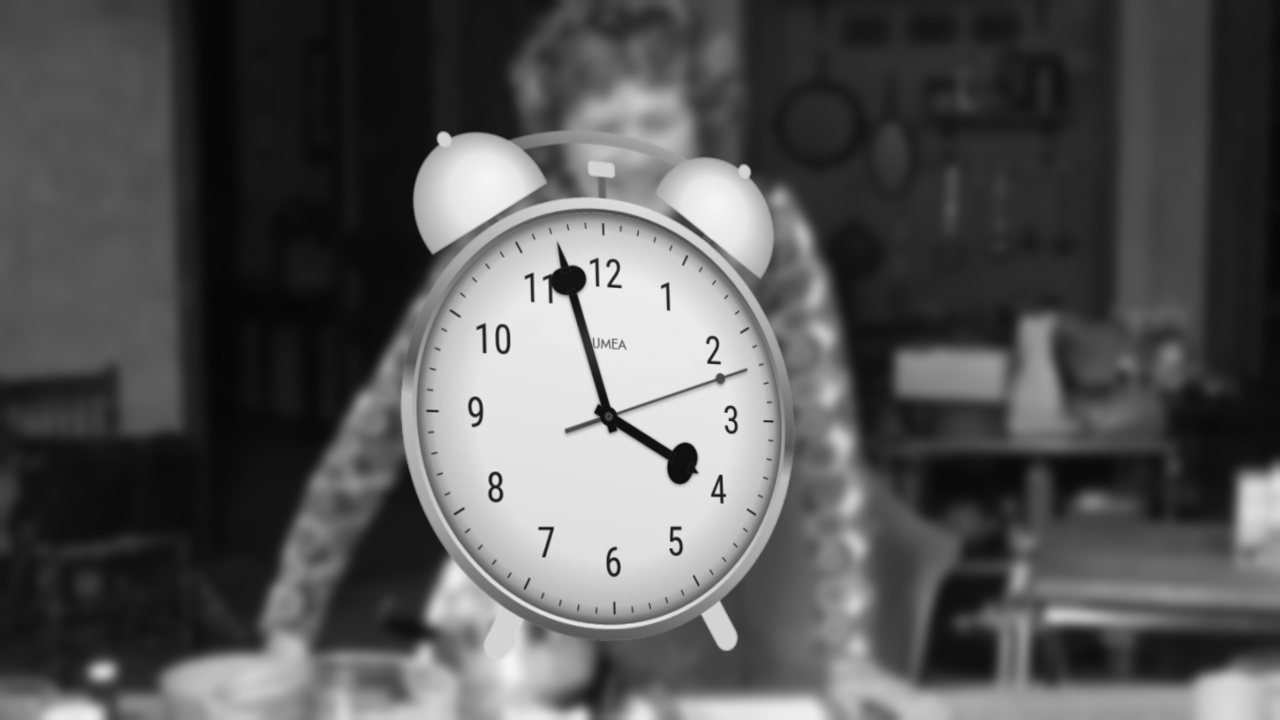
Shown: h=3 m=57 s=12
